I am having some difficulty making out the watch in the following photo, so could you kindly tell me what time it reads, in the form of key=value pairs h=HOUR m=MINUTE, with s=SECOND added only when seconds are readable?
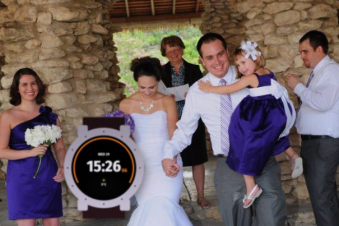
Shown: h=15 m=26
